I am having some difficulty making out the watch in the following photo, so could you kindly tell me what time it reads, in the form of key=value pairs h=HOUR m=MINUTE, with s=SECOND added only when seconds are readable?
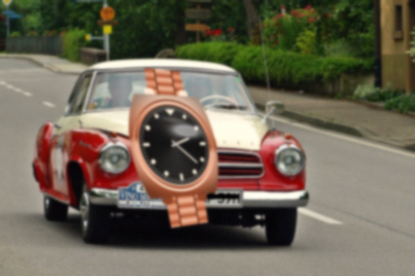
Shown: h=2 m=22
